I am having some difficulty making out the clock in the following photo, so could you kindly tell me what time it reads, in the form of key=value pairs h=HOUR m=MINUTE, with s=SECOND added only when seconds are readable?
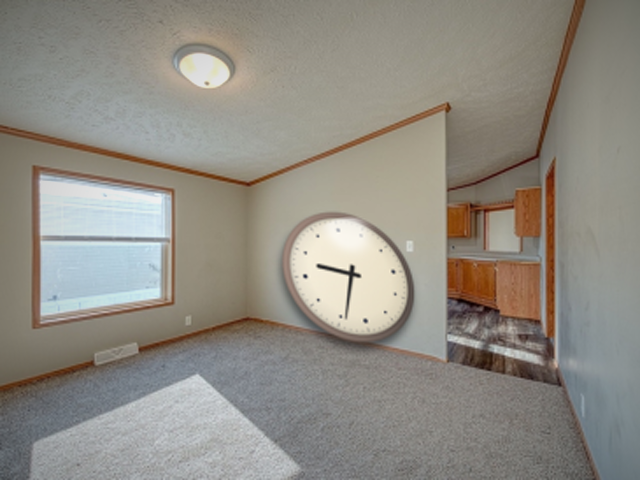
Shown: h=9 m=34
